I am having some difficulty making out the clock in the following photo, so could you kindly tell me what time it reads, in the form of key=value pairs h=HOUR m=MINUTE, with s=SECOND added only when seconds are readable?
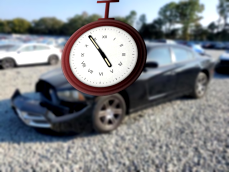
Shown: h=4 m=54
